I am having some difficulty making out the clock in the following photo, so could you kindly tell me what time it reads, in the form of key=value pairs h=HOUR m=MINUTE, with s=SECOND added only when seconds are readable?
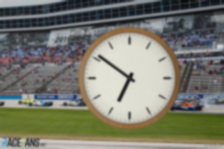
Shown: h=6 m=51
